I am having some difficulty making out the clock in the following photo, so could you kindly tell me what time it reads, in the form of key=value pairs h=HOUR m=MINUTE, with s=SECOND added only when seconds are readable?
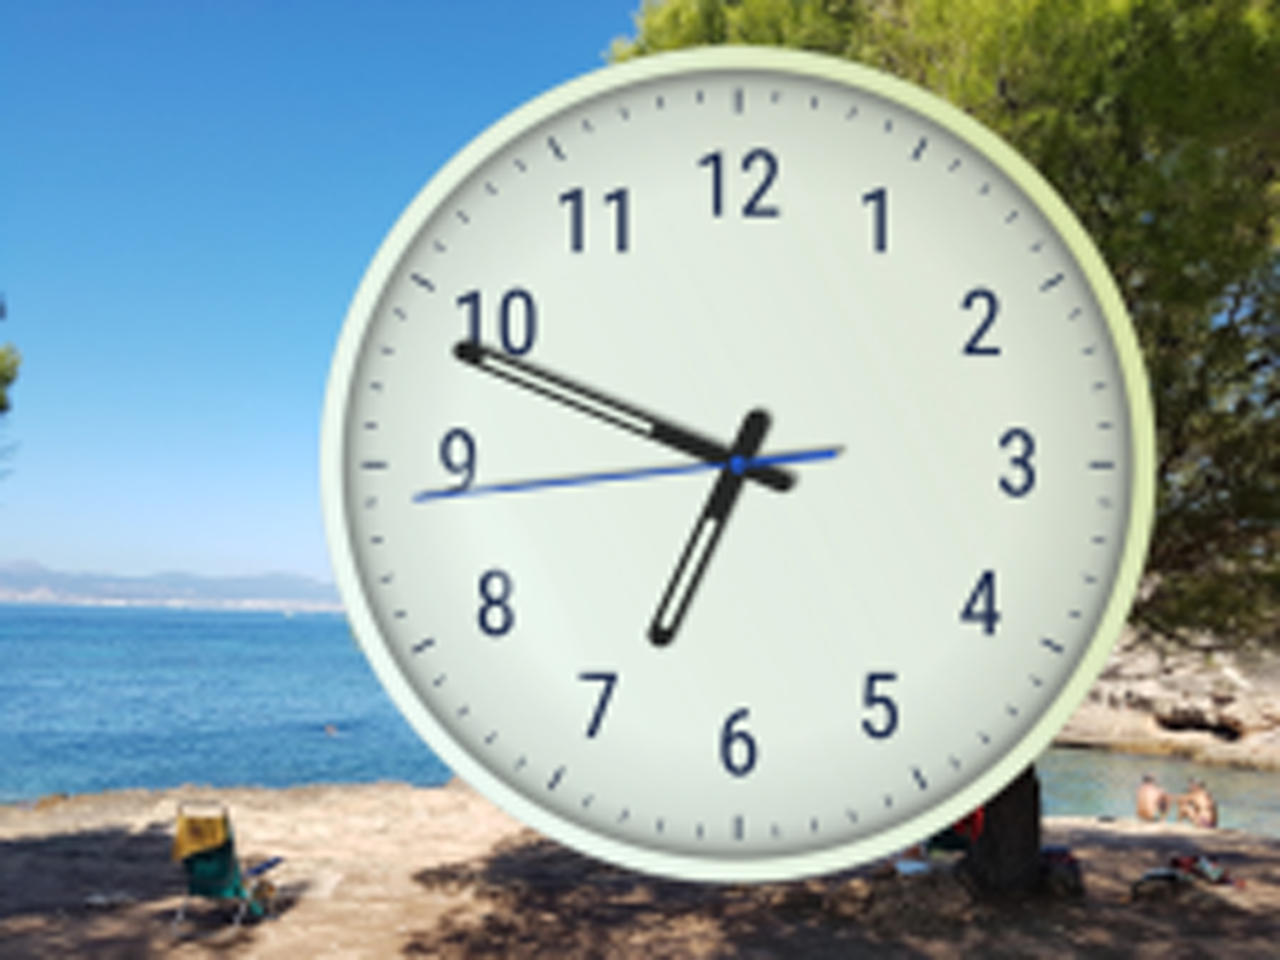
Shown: h=6 m=48 s=44
